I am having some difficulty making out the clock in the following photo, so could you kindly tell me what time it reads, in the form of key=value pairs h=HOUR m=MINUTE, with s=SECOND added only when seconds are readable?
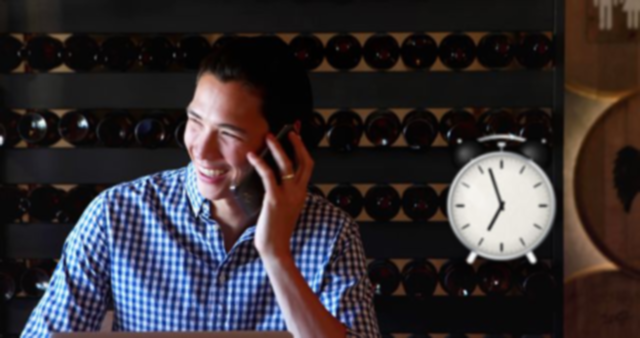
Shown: h=6 m=57
